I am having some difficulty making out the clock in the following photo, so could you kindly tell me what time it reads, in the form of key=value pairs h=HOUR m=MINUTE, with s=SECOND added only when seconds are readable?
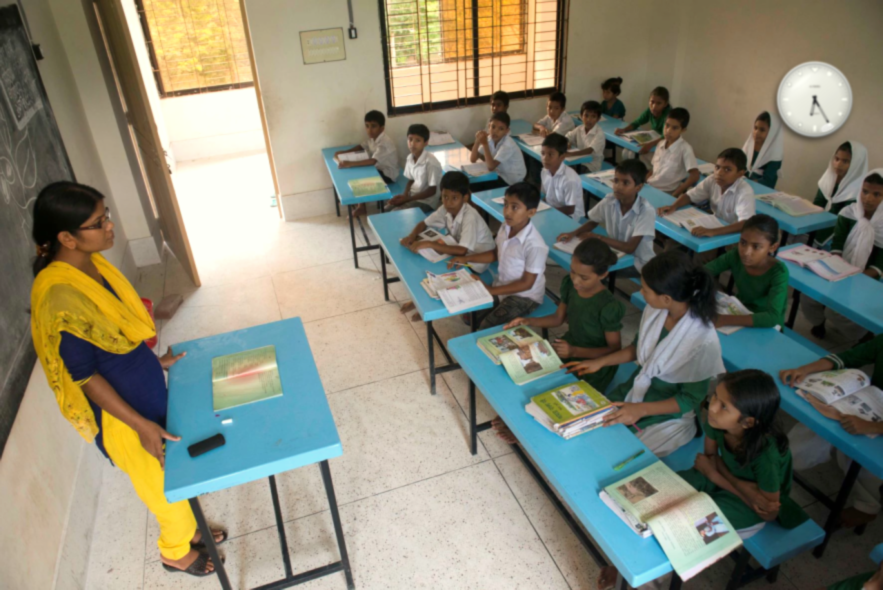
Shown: h=6 m=25
